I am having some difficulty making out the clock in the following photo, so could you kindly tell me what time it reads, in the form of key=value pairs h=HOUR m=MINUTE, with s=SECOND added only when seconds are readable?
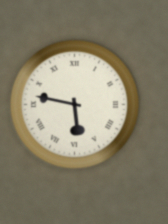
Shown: h=5 m=47
